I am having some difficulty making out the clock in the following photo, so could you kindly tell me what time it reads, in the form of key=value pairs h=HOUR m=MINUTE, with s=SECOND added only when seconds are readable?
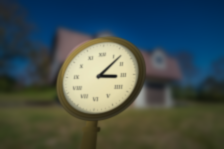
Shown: h=3 m=7
